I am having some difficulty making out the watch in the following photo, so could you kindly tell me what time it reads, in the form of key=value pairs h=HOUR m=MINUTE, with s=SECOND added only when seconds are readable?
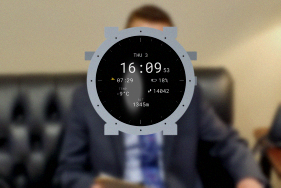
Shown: h=16 m=9
